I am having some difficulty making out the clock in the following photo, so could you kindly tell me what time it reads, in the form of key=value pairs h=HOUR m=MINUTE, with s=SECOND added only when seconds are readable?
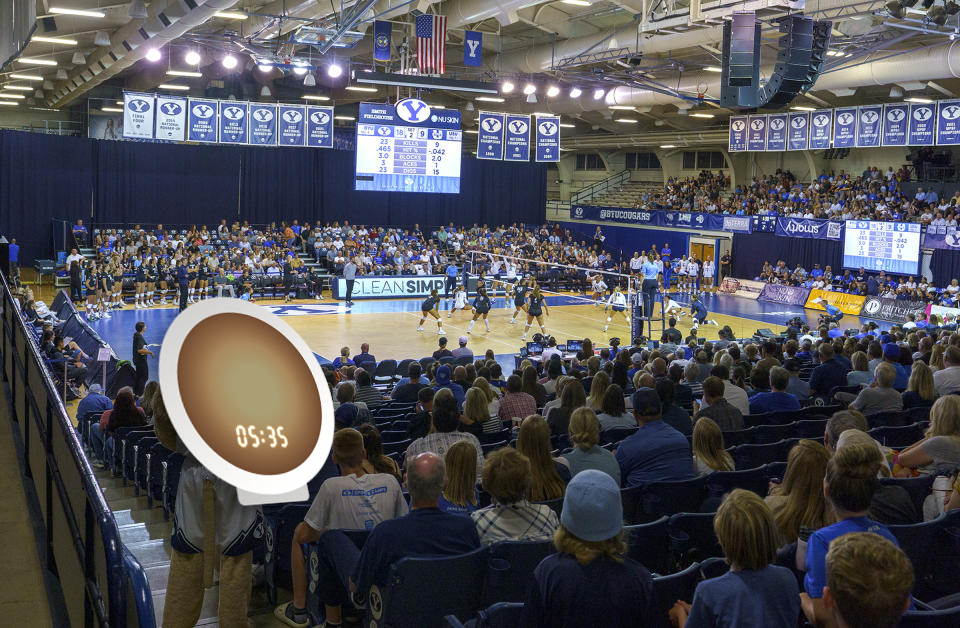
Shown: h=5 m=35
